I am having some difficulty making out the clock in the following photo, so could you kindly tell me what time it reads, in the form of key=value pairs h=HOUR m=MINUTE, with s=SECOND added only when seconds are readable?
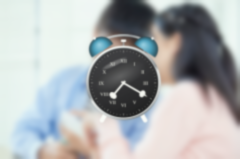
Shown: h=7 m=20
